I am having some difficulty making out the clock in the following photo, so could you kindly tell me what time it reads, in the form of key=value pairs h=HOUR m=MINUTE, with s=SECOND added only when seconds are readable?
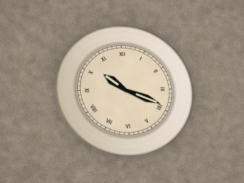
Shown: h=10 m=19
